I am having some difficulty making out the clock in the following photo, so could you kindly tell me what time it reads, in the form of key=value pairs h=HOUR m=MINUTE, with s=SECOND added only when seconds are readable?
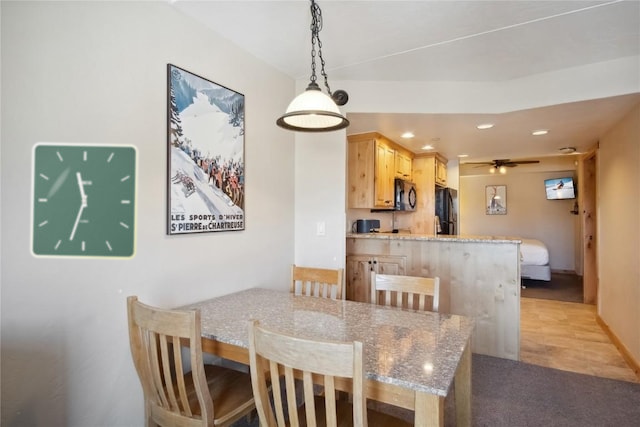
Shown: h=11 m=33
